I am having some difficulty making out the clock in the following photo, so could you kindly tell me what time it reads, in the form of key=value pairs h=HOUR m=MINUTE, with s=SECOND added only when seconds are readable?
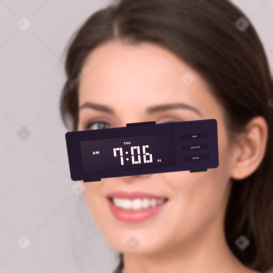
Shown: h=7 m=6
